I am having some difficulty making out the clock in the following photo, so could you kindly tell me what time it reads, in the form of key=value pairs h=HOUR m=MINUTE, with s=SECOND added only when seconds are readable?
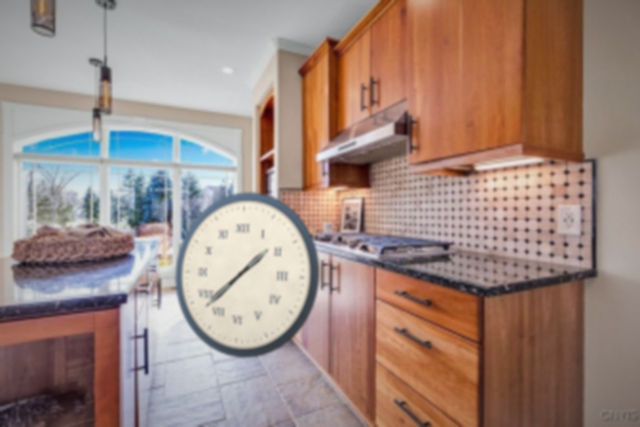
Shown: h=1 m=38
